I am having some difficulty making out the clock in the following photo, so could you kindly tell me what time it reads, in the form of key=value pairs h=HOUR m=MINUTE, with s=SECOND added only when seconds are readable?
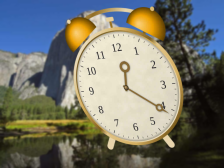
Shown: h=12 m=21
